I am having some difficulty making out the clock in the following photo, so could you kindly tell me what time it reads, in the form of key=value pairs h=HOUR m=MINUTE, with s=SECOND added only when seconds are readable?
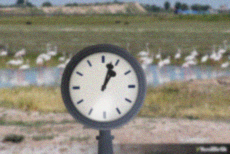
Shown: h=1 m=3
